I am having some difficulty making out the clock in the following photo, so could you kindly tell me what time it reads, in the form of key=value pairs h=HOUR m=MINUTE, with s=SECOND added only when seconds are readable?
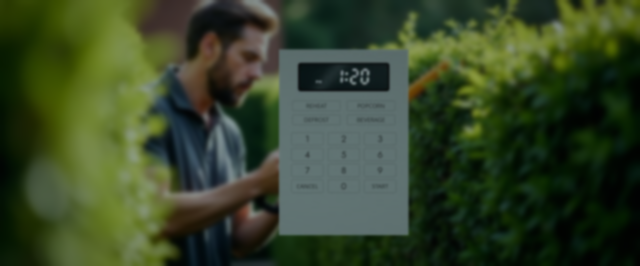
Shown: h=1 m=20
